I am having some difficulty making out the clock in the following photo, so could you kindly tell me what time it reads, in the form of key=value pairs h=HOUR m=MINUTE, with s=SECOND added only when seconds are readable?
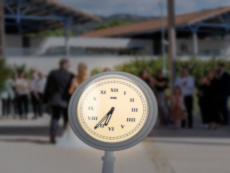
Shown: h=6 m=36
